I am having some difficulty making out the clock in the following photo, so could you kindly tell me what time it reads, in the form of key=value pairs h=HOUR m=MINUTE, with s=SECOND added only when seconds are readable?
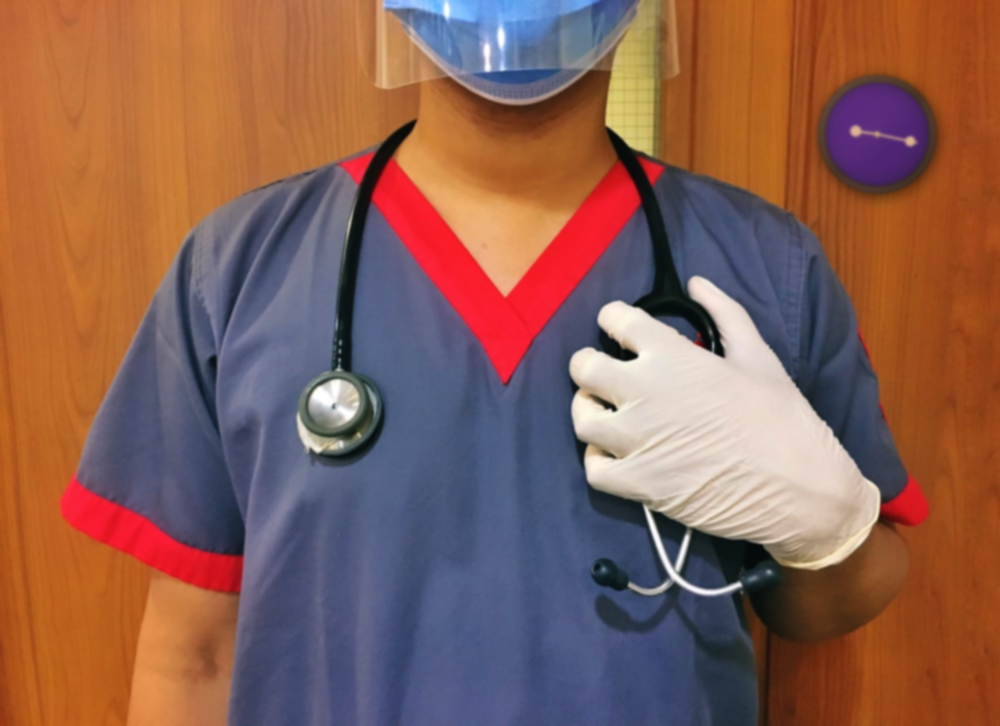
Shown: h=9 m=17
